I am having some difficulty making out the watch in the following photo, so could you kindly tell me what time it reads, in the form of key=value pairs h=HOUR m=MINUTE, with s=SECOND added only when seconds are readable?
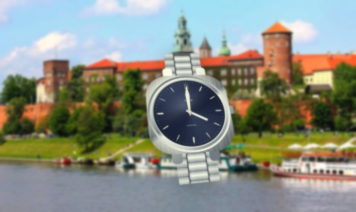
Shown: h=4 m=0
